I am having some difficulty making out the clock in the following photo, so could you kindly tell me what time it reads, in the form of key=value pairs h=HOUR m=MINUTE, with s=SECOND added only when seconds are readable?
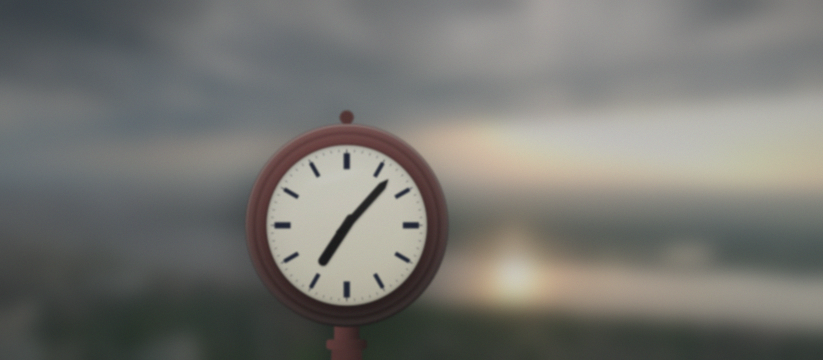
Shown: h=7 m=7
